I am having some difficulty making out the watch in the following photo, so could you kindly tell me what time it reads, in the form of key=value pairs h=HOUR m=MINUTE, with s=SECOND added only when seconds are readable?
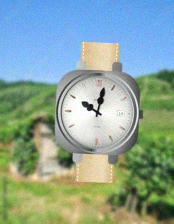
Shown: h=10 m=2
